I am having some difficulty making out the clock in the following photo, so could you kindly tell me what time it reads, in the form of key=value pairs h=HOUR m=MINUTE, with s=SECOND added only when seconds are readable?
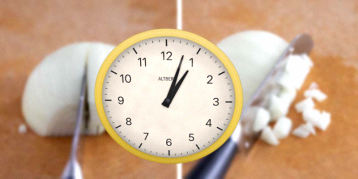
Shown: h=1 m=3
